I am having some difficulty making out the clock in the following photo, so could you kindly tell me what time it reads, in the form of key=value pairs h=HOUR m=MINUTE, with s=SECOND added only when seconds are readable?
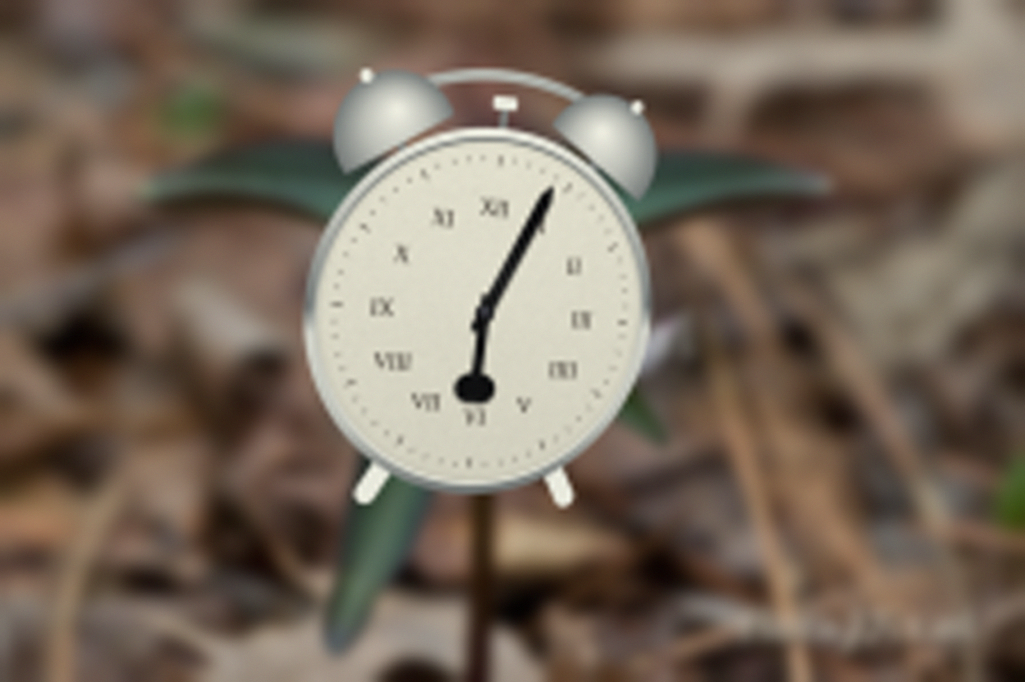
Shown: h=6 m=4
